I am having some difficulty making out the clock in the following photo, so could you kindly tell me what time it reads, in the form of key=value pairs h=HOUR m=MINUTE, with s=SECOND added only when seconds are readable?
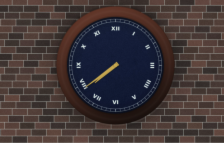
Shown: h=7 m=39
